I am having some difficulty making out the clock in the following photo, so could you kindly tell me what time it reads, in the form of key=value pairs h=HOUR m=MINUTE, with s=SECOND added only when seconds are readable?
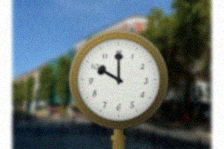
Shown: h=10 m=0
